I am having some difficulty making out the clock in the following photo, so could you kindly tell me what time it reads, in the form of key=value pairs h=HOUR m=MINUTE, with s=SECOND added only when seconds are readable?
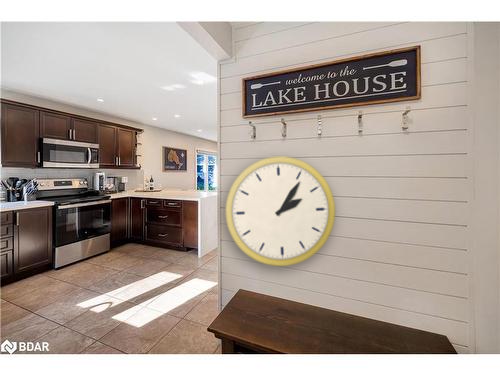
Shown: h=2 m=6
